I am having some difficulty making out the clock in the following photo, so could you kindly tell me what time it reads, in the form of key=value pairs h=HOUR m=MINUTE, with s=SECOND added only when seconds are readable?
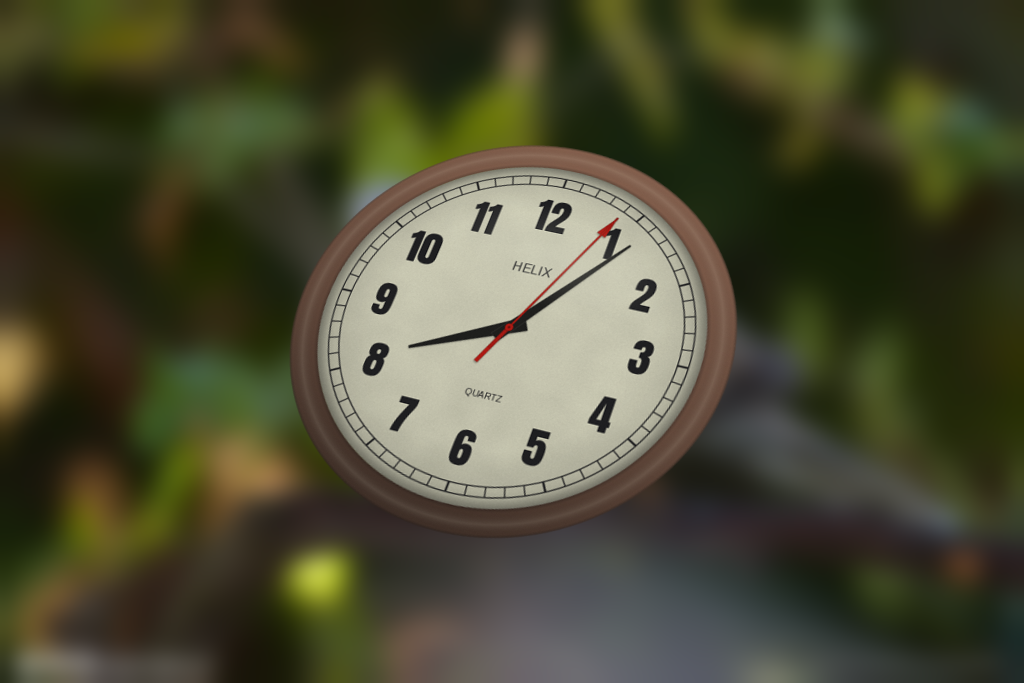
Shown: h=8 m=6 s=4
